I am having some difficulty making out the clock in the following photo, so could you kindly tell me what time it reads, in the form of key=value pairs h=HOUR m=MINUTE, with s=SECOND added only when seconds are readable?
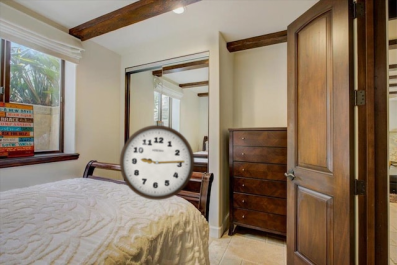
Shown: h=9 m=14
